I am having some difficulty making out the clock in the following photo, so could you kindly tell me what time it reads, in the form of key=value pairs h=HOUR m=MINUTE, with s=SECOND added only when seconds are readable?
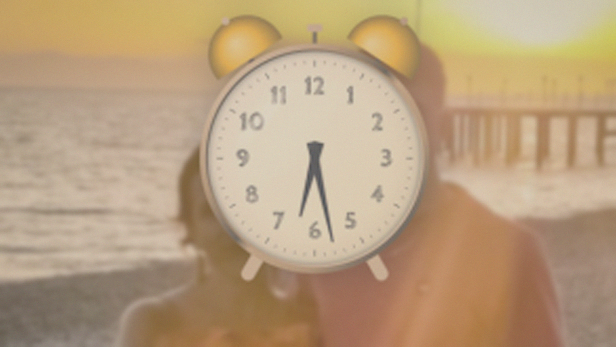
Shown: h=6 m=28
